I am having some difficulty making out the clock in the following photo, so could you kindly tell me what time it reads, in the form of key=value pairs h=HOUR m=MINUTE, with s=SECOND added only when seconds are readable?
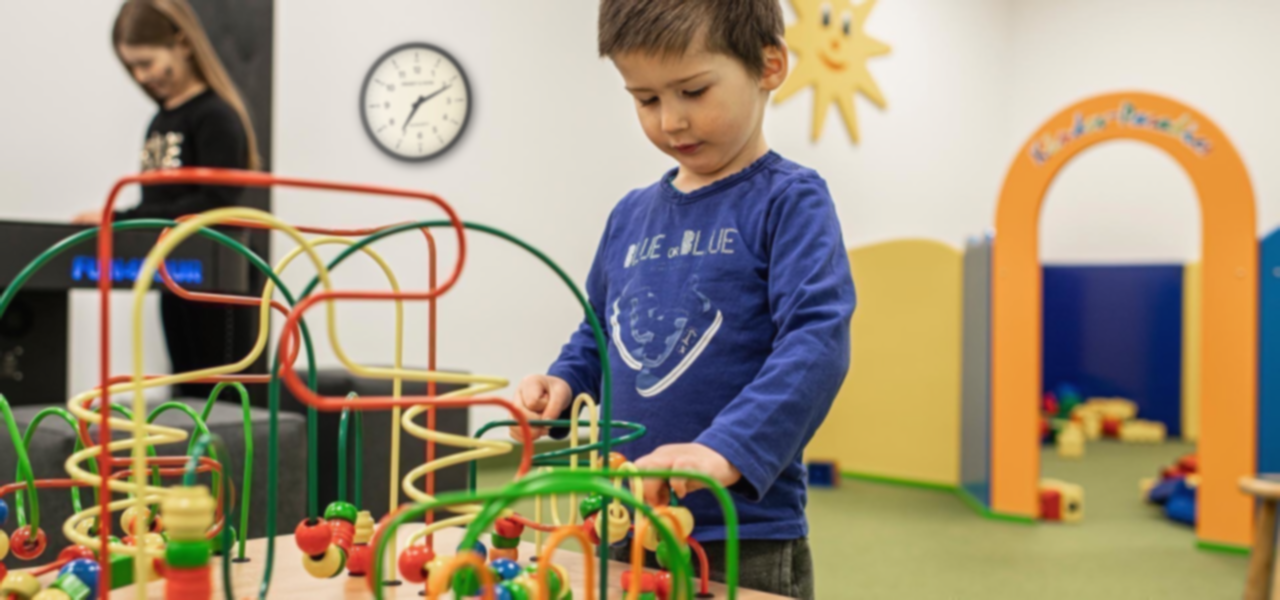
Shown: h=7 m=11
